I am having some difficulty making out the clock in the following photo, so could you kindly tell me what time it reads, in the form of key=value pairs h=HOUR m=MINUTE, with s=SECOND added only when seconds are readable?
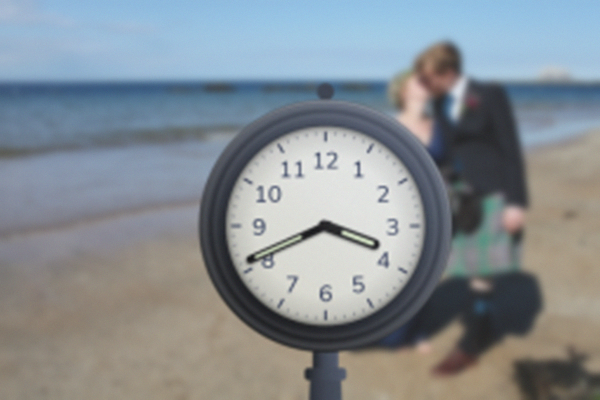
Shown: h=3 m=41
